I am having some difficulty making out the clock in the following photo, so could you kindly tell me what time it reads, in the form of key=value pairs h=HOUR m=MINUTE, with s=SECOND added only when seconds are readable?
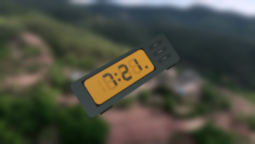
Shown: h=7 m=21
